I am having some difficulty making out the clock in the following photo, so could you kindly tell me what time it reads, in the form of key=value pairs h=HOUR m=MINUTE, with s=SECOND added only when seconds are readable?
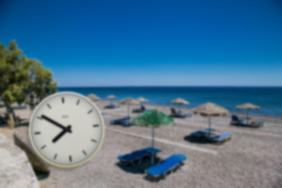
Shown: h=7 m=51
